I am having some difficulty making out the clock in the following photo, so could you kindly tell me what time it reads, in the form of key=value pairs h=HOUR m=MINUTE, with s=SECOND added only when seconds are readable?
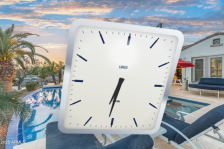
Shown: h=6 m=31
